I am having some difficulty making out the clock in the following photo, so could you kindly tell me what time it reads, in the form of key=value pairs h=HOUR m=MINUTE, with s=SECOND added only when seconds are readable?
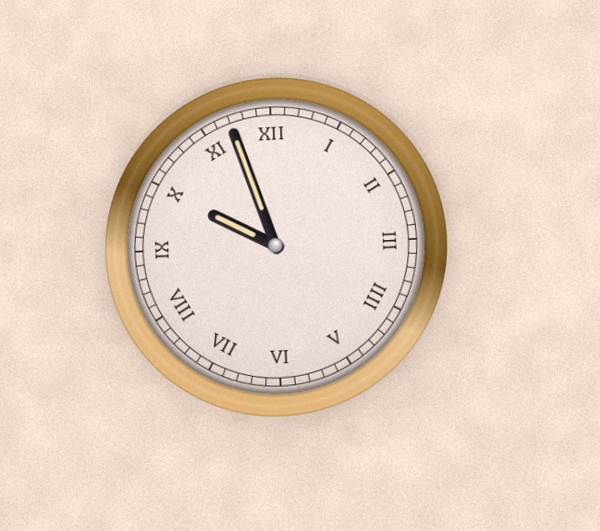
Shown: h=9 m=57
